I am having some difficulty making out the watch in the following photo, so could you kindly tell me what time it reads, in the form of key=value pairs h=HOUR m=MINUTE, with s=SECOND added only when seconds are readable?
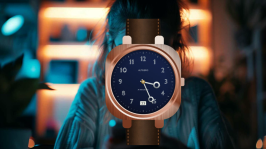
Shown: h=3 m=26
